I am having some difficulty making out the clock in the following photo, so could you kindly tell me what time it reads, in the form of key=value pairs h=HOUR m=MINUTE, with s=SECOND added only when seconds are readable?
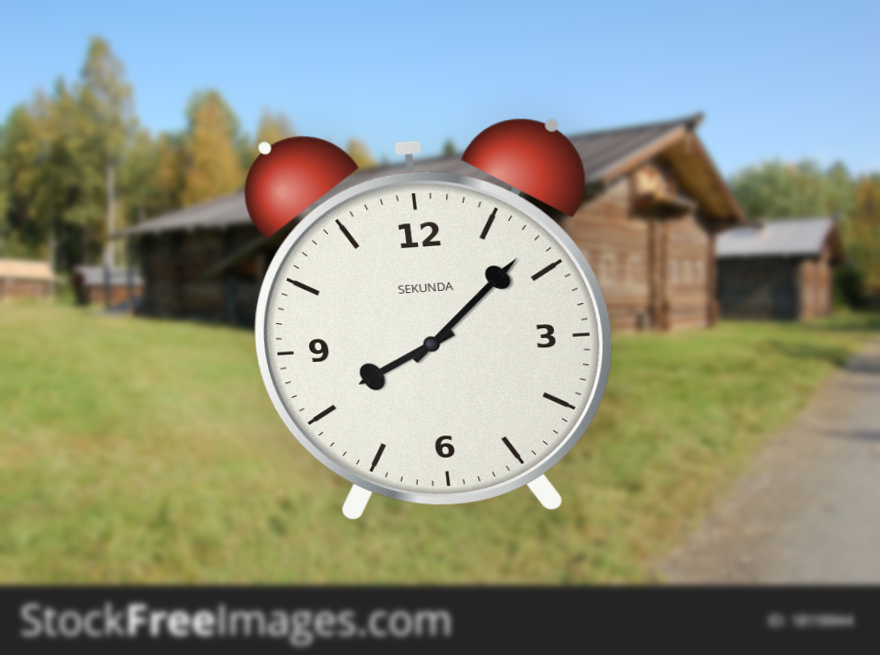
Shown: h=8 m=8
